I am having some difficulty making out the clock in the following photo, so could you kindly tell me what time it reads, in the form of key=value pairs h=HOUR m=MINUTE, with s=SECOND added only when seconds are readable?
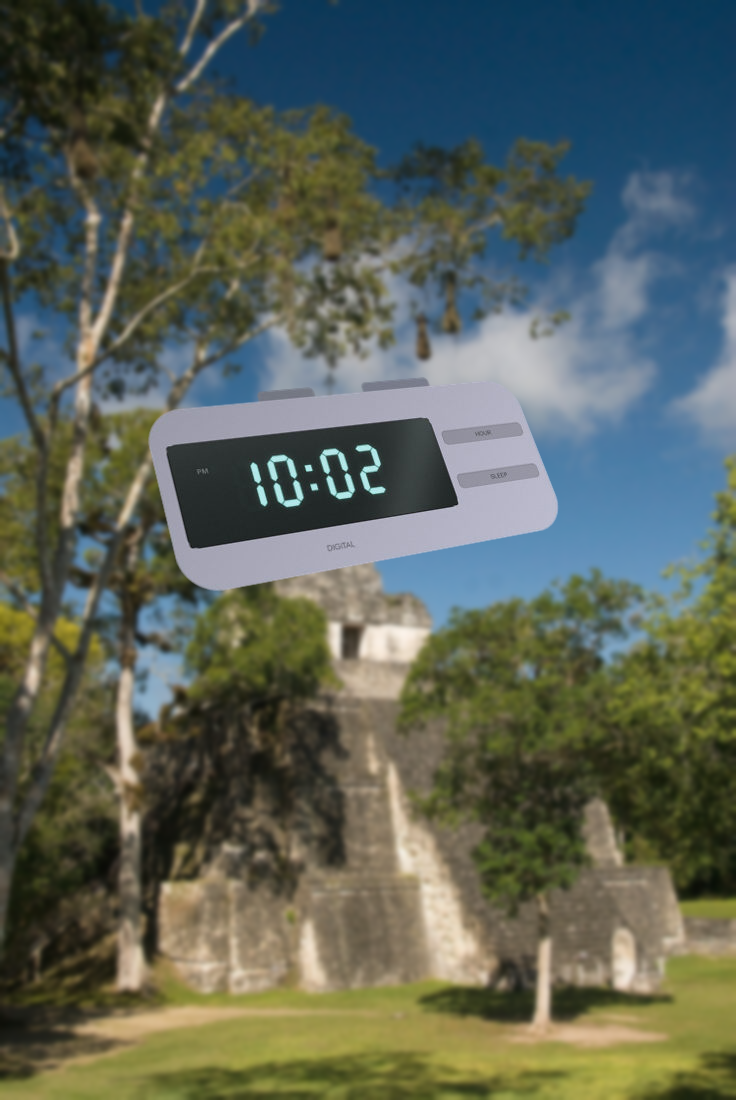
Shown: h=10 m=2
